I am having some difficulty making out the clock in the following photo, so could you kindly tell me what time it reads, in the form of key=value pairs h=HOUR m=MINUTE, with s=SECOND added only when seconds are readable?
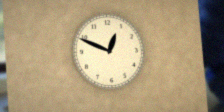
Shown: h=12 m=49
